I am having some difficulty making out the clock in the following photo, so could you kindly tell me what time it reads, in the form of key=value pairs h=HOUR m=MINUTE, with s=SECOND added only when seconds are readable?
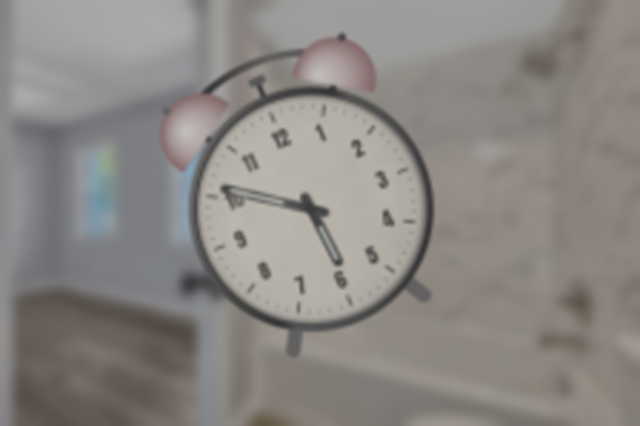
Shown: h=5 m=51
